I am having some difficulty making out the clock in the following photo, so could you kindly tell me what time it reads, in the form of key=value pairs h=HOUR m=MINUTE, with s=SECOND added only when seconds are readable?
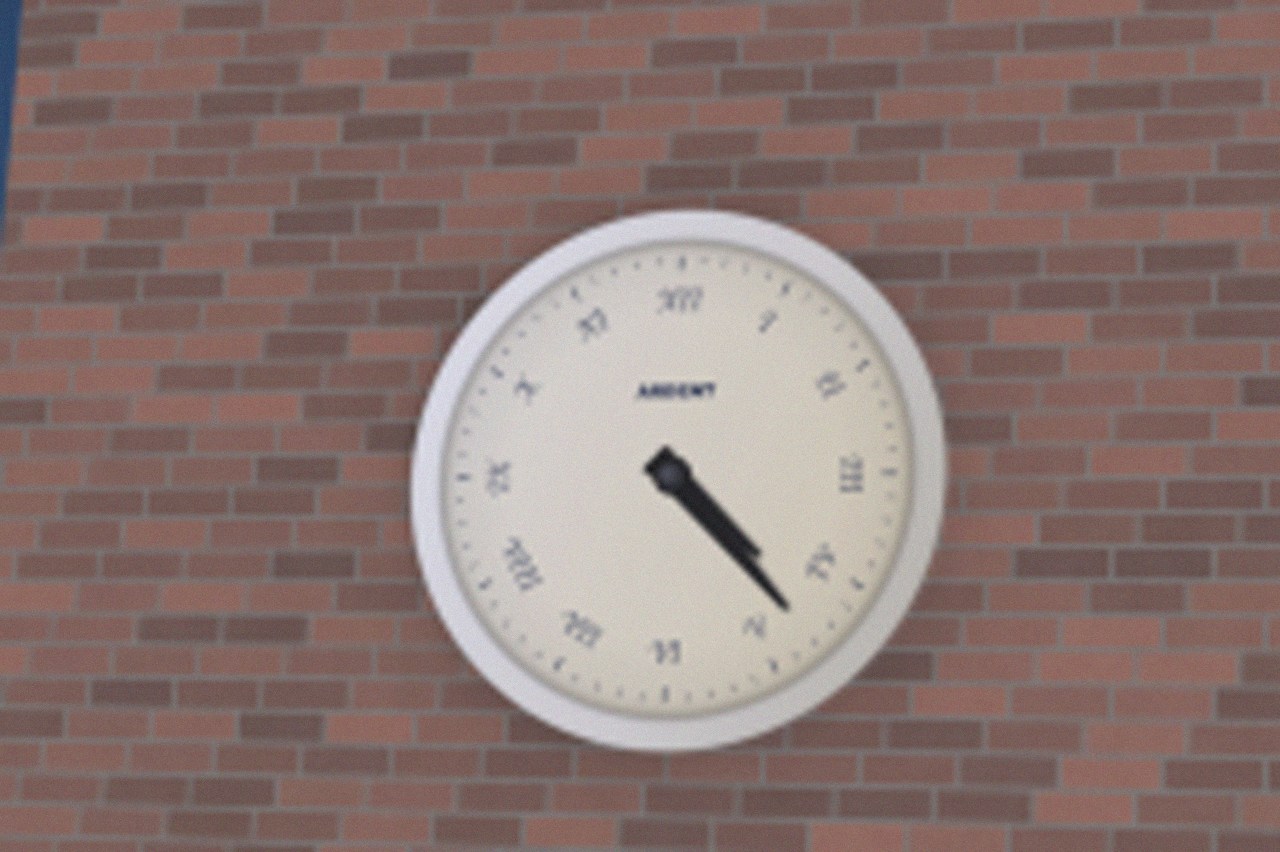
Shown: h=4 m=23
